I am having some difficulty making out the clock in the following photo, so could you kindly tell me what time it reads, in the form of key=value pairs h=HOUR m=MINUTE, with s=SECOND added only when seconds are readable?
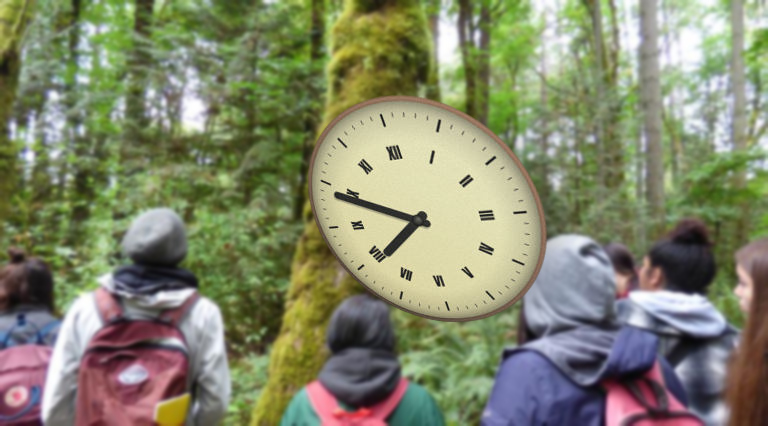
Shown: h=7 m=49
